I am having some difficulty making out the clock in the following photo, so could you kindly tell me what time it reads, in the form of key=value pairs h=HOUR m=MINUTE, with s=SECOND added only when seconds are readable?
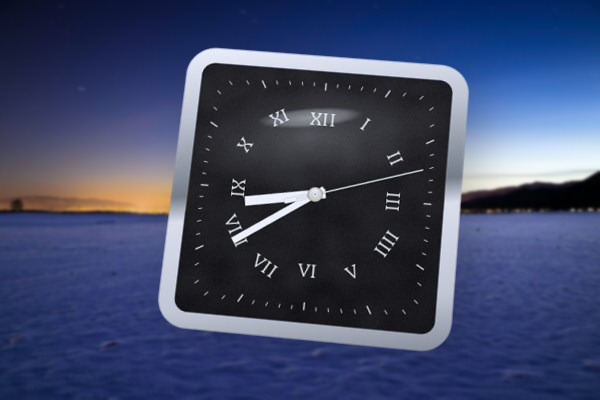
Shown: h=8 m=39 s=12
